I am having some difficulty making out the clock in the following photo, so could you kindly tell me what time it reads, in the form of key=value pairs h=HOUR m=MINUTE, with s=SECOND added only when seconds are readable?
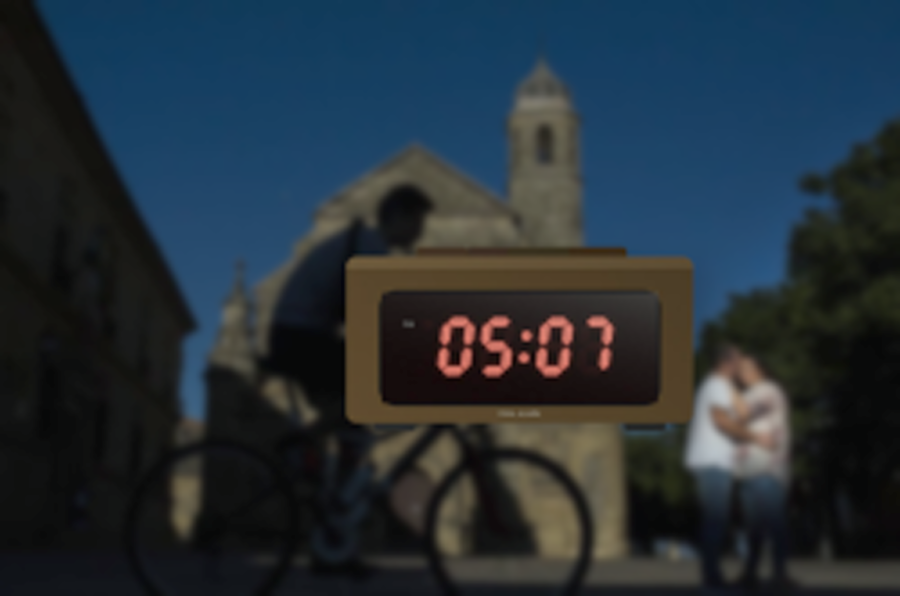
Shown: h=5 m=7
